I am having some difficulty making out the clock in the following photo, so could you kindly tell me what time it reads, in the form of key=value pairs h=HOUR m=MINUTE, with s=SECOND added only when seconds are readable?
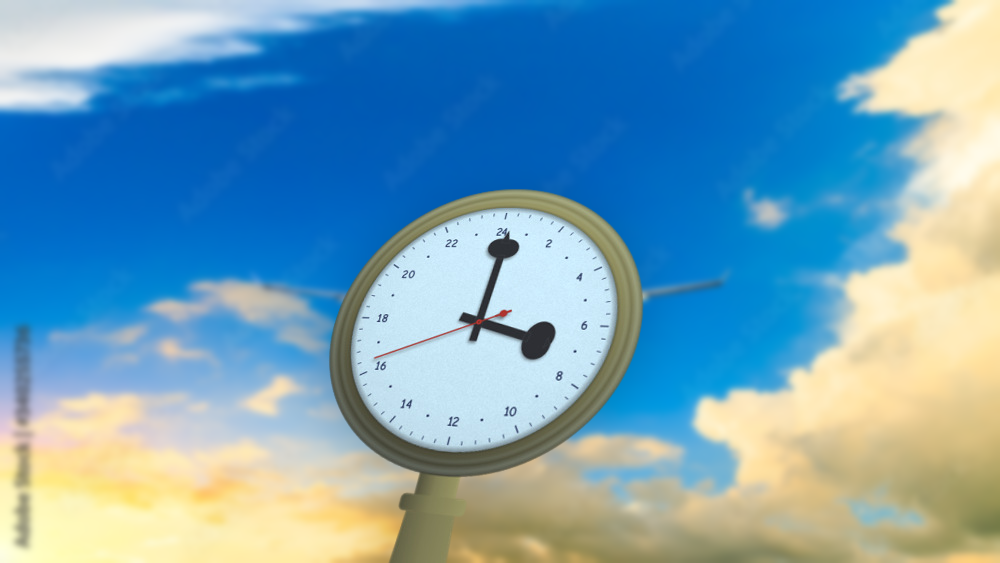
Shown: h=7 m=0 s=41
